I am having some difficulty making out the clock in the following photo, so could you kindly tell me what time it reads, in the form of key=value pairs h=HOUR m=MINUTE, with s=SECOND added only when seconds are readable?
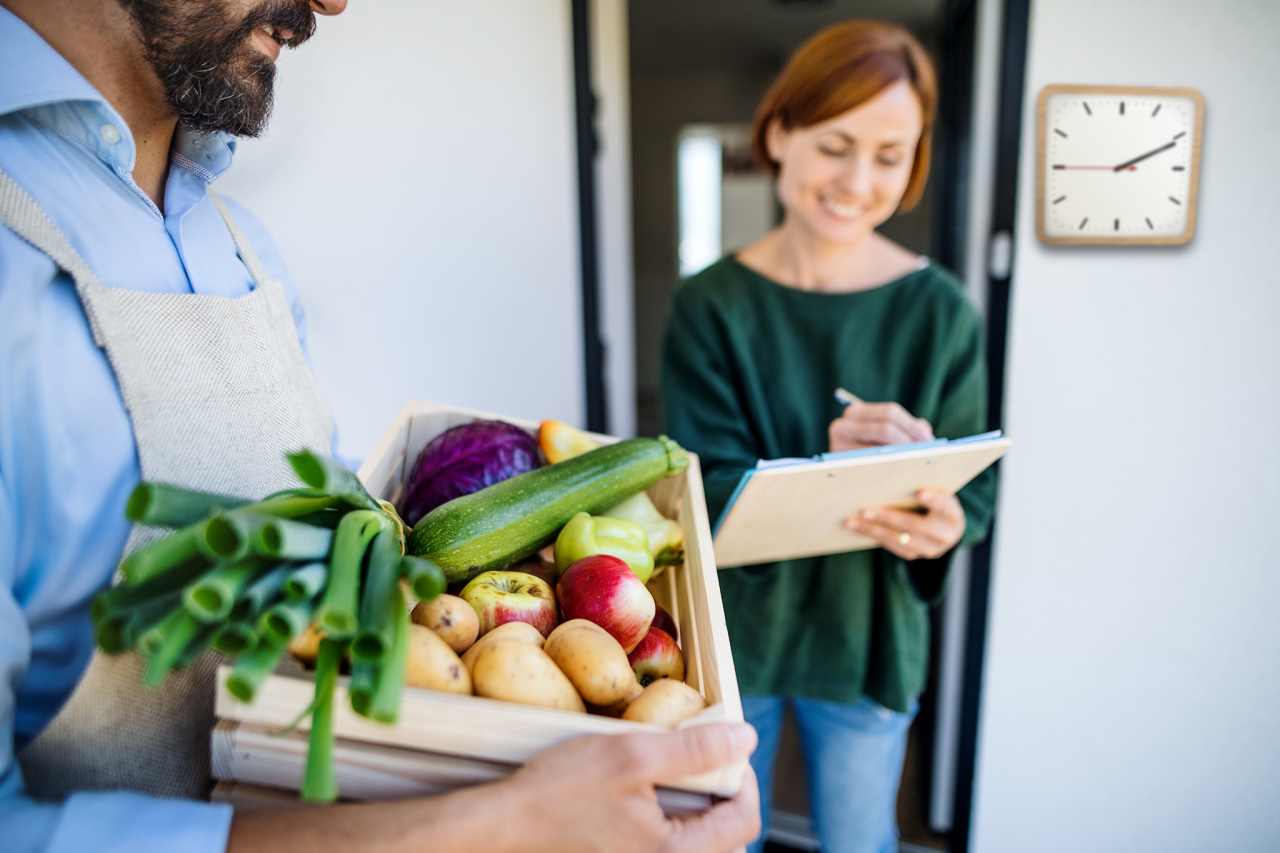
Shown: h=2 m=10 s=45
